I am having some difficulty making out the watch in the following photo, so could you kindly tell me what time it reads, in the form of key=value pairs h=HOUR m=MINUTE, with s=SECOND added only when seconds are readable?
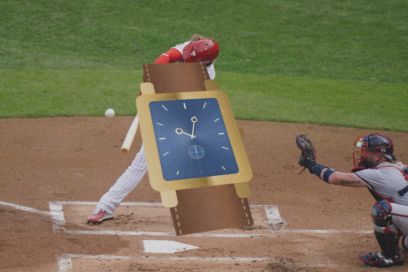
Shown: h=10 m=3
